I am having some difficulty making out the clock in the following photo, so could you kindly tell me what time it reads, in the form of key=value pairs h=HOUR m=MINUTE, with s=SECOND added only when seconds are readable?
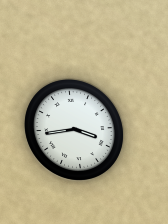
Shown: h=3 m=44
